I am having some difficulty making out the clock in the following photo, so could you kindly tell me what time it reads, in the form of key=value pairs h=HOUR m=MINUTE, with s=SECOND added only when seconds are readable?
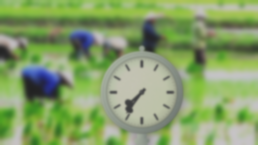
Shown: h=7 m=36
